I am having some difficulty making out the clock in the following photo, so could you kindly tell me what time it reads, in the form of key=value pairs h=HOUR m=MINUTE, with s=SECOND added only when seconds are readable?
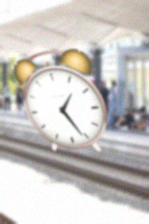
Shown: h=1 m=26
